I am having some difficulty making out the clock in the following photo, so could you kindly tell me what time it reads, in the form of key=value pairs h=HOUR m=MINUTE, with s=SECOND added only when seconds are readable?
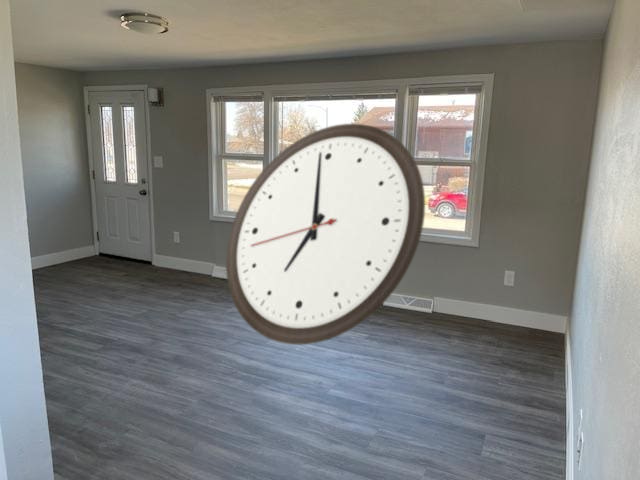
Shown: h=6 m=58 s=43
